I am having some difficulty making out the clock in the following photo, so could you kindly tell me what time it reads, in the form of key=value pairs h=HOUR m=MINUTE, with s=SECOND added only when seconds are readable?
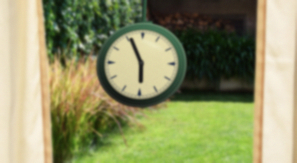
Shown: h=5 m=56
